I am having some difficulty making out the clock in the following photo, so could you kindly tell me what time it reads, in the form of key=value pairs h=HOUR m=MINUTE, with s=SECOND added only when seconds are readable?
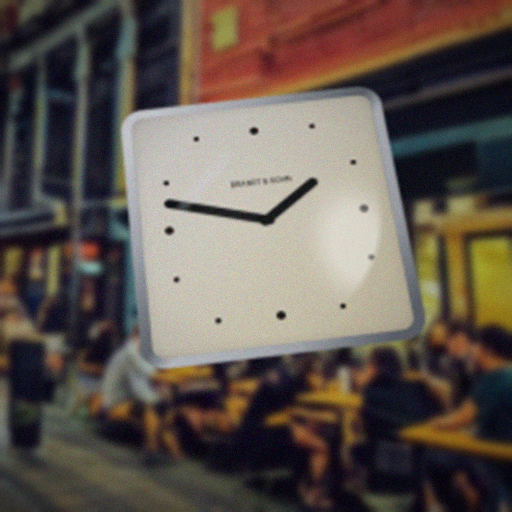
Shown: h=1 m=48
